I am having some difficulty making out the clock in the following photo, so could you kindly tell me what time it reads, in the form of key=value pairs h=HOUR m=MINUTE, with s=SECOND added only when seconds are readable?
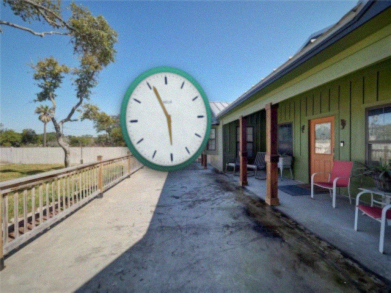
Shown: h=5 m=56
